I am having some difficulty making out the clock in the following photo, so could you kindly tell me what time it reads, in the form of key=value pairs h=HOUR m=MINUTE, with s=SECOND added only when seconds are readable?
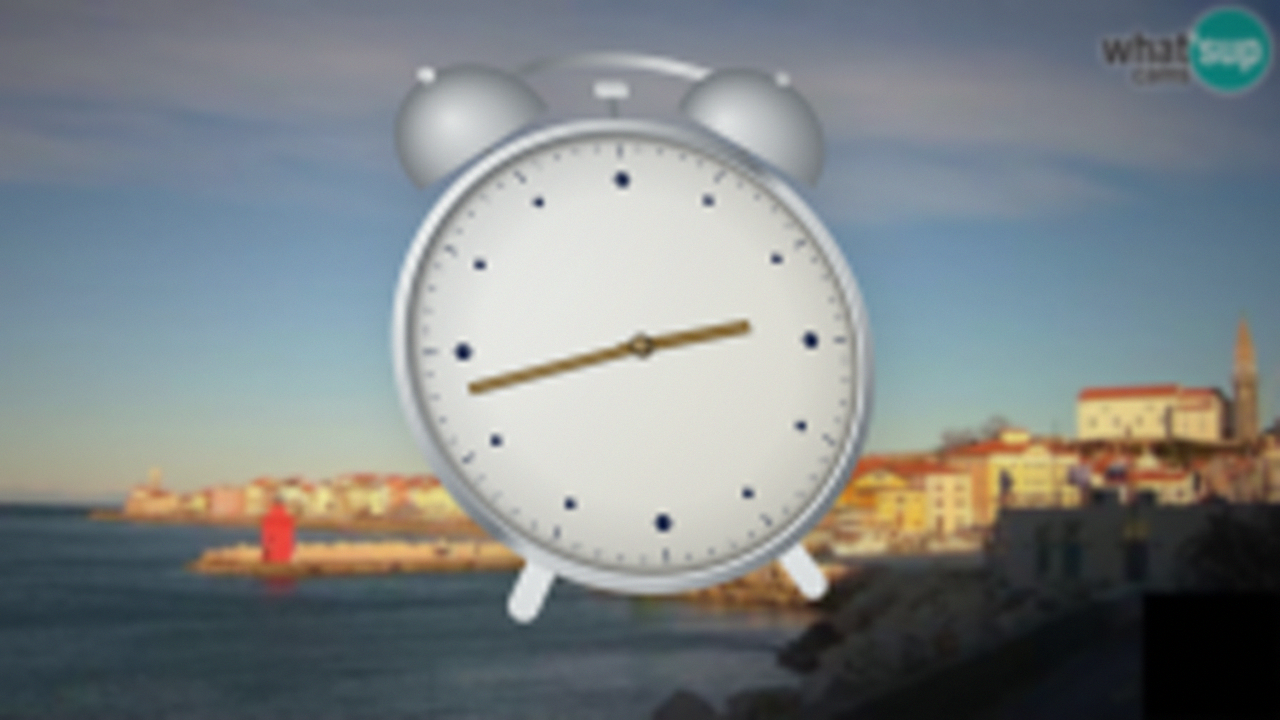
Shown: h=2 m=43
